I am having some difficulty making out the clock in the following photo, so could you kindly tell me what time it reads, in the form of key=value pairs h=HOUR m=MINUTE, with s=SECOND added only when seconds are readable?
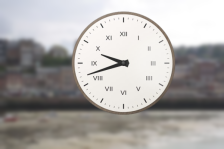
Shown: h=9 m=42
